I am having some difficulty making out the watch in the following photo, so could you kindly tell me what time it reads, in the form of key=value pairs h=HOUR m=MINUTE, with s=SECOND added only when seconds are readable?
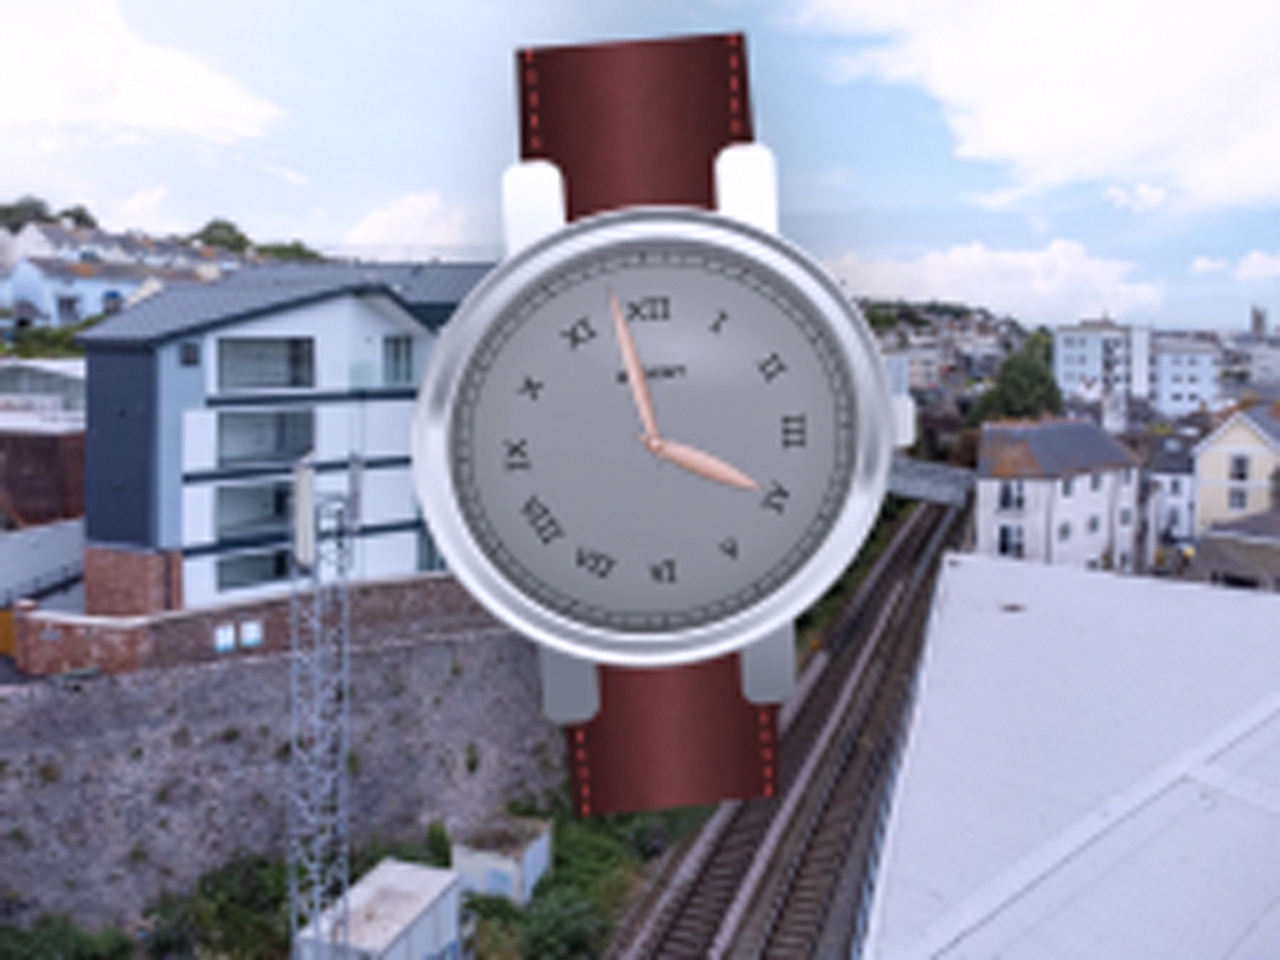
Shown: h=3 m=58
